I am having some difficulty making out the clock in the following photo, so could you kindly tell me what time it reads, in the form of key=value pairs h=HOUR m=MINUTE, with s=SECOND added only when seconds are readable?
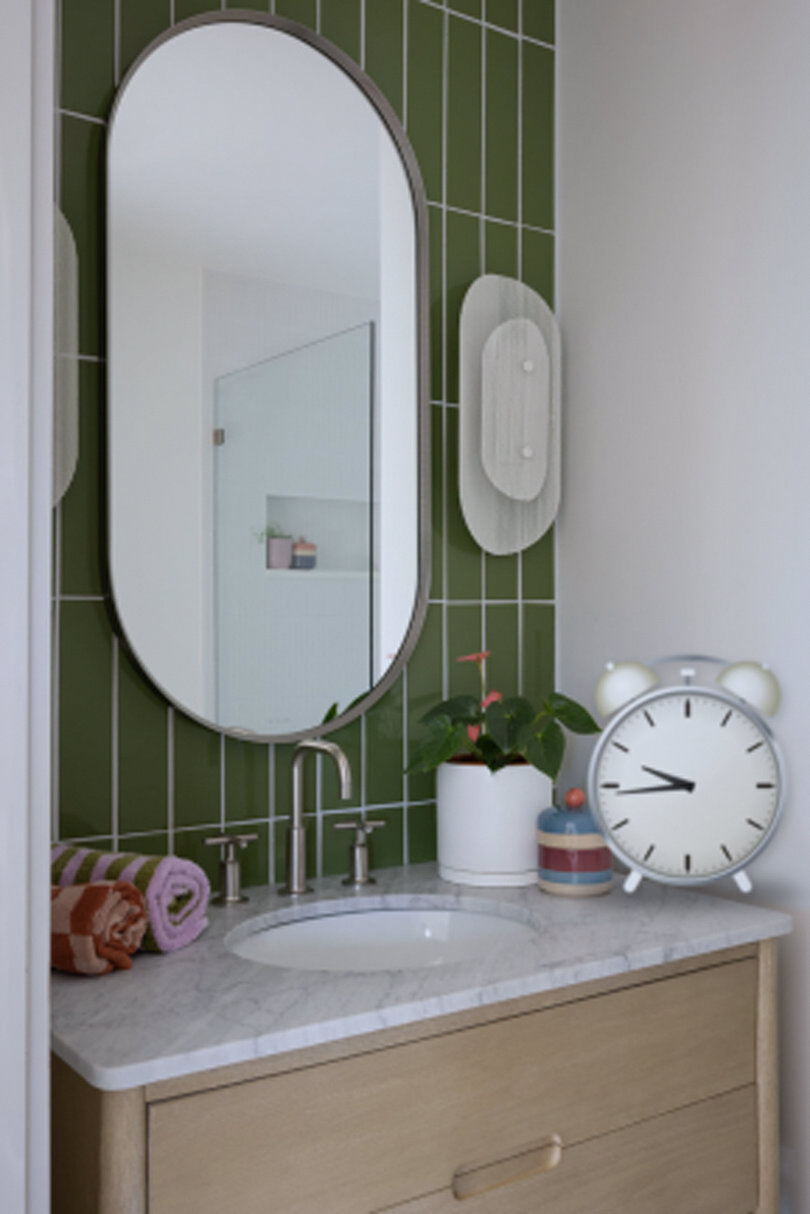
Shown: h=9 m=44
